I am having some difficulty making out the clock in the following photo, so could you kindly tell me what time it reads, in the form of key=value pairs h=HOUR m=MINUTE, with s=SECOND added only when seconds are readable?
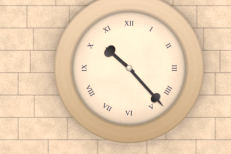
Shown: h=10 m=23
